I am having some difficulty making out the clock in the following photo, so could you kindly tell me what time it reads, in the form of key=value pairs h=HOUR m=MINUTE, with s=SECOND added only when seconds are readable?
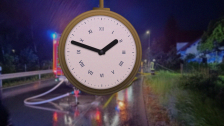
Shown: h=1 m=48
